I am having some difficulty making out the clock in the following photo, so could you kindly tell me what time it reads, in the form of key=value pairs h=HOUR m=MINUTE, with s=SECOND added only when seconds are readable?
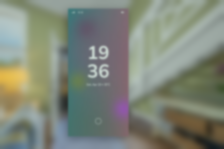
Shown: h=19 m=36
